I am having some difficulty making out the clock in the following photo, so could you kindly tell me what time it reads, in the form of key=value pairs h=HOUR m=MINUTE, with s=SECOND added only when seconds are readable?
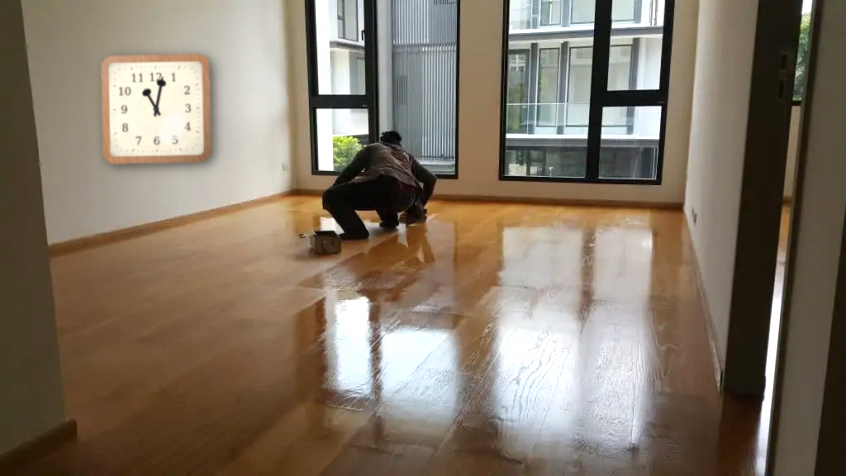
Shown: h=11 m=2
